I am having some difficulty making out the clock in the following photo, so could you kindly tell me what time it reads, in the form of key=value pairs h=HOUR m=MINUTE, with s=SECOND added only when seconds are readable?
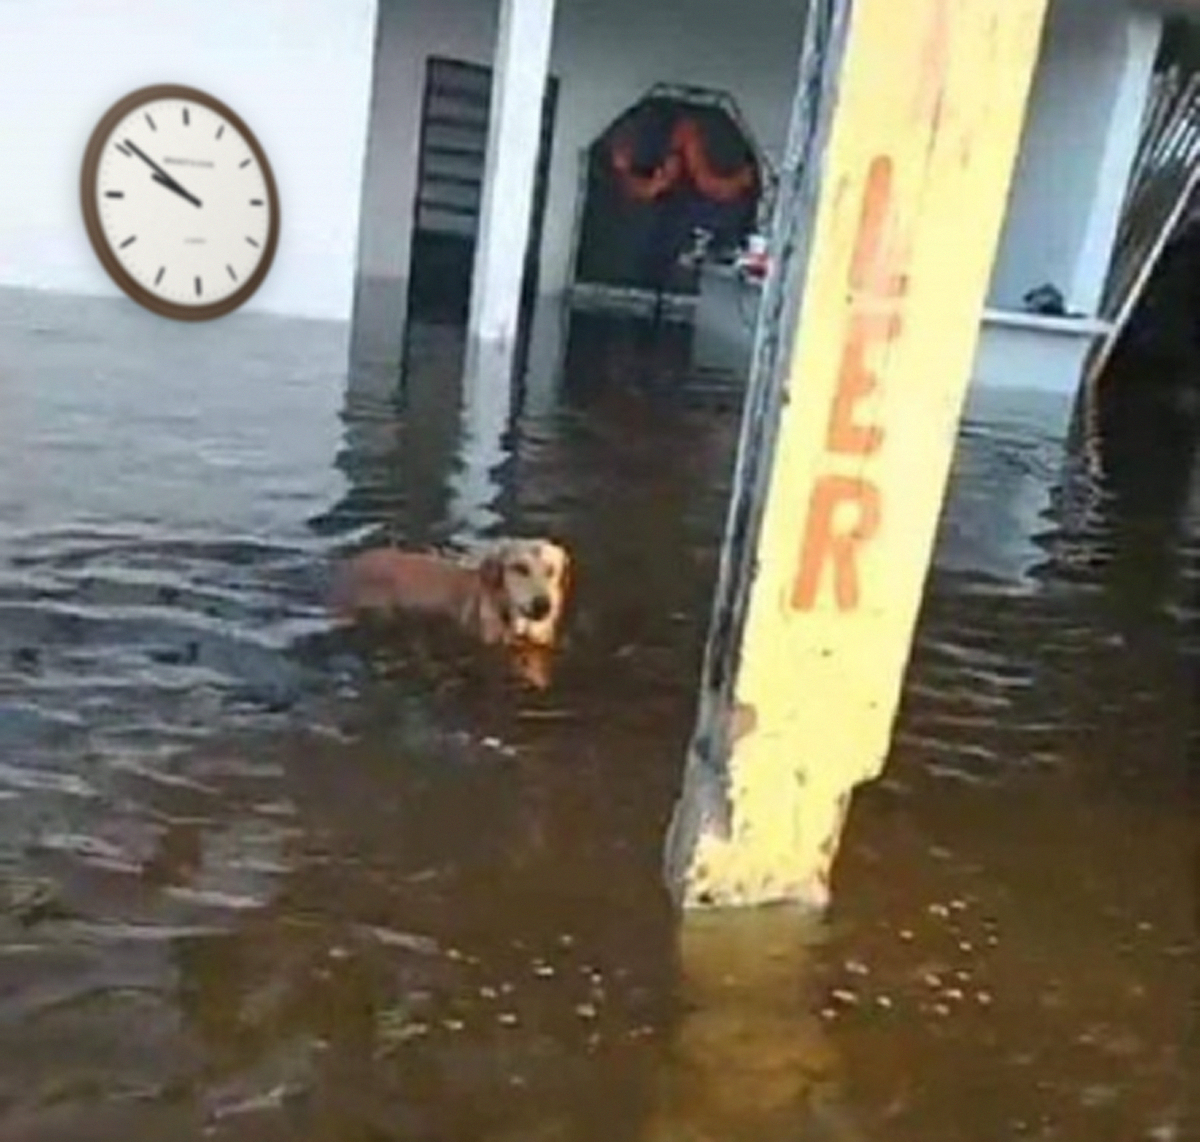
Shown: h=9 m=51
